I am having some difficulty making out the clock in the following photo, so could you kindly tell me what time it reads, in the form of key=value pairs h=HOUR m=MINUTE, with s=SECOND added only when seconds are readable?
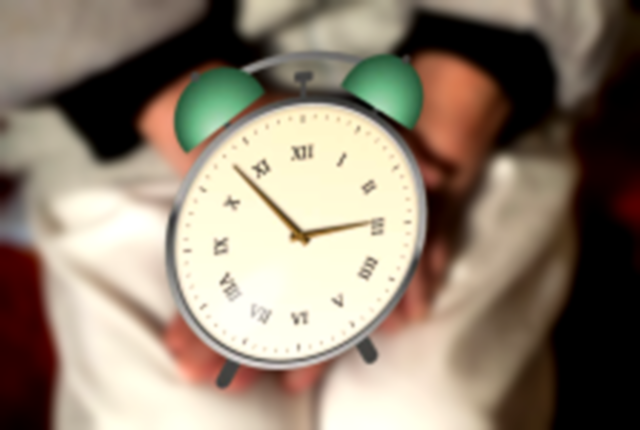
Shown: h=2 m=53
